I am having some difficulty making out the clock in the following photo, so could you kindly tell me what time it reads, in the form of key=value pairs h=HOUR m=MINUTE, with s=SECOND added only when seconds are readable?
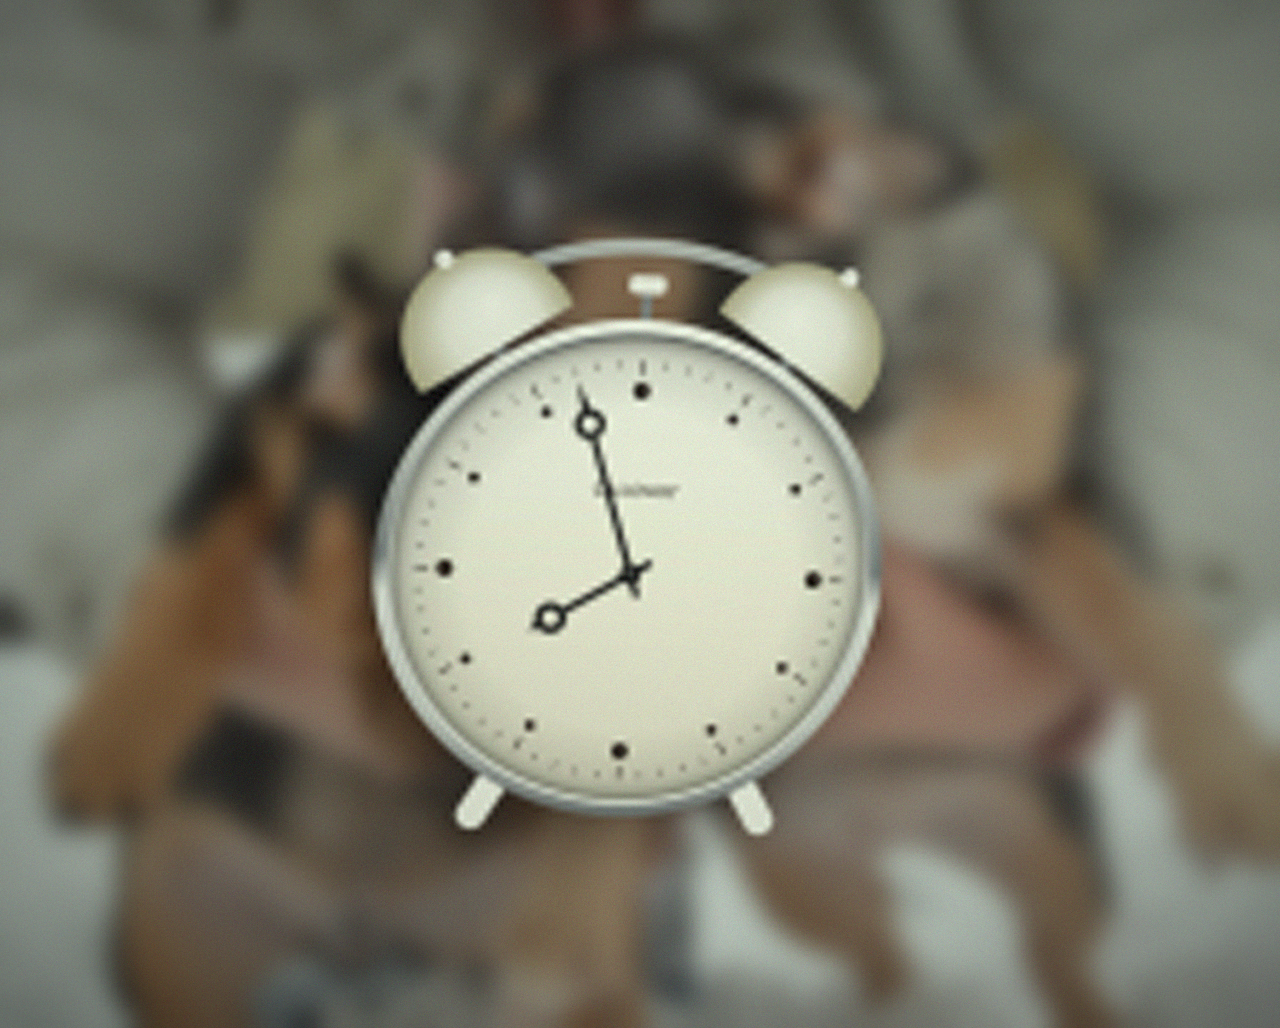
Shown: h=7 m=57
